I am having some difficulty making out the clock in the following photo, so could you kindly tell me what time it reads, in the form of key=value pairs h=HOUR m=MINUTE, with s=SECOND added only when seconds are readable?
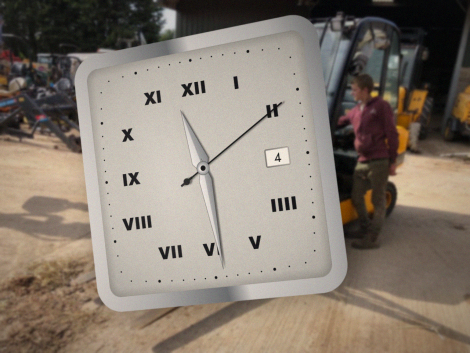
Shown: h=11 m=29 s=10
